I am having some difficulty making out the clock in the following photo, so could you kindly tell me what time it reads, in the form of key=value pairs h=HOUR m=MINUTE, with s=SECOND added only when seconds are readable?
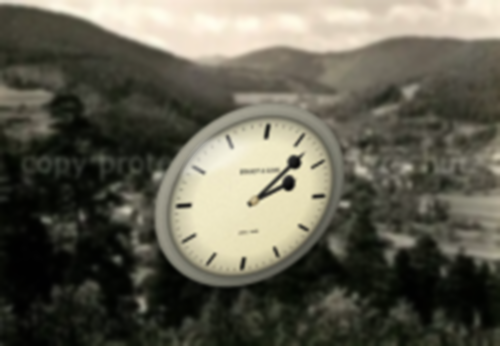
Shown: h=2 m=7
